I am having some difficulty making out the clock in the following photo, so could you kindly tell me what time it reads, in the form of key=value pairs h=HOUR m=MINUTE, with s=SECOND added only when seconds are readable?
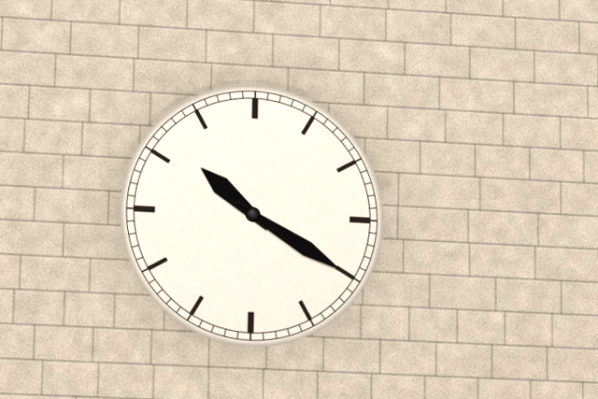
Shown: h=10 m=20
